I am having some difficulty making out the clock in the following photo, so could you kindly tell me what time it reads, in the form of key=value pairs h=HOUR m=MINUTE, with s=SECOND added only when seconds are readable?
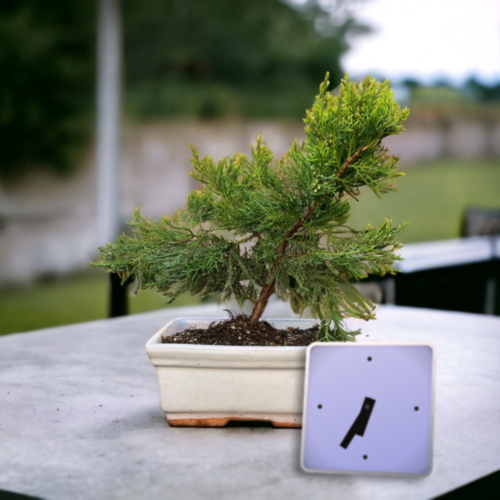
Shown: h=6 m=35
